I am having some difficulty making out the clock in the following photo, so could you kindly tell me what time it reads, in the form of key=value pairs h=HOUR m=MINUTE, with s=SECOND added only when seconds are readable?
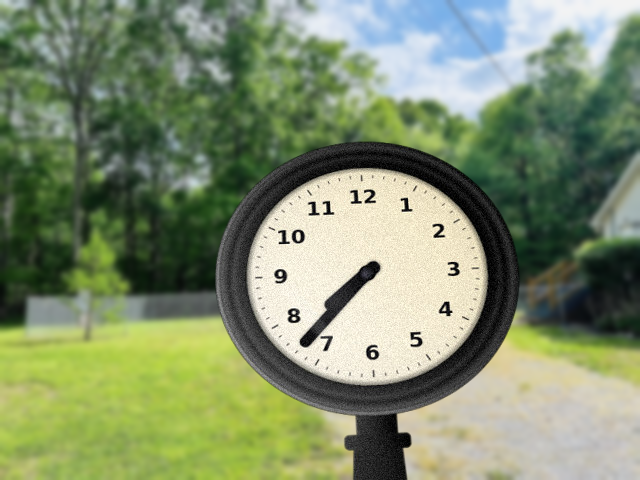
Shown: h=7 m=37
